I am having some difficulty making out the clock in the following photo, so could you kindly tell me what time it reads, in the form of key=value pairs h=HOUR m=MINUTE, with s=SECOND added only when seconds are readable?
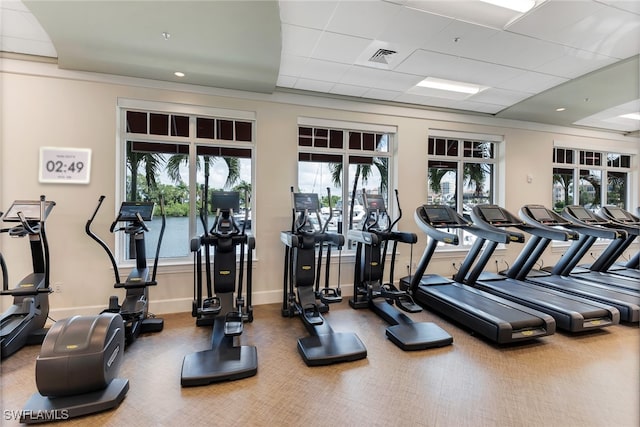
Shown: h=2 m=49
